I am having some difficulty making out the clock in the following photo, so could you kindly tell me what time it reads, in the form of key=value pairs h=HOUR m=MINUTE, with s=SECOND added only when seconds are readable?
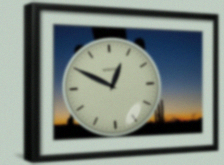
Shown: h=12 m=50
